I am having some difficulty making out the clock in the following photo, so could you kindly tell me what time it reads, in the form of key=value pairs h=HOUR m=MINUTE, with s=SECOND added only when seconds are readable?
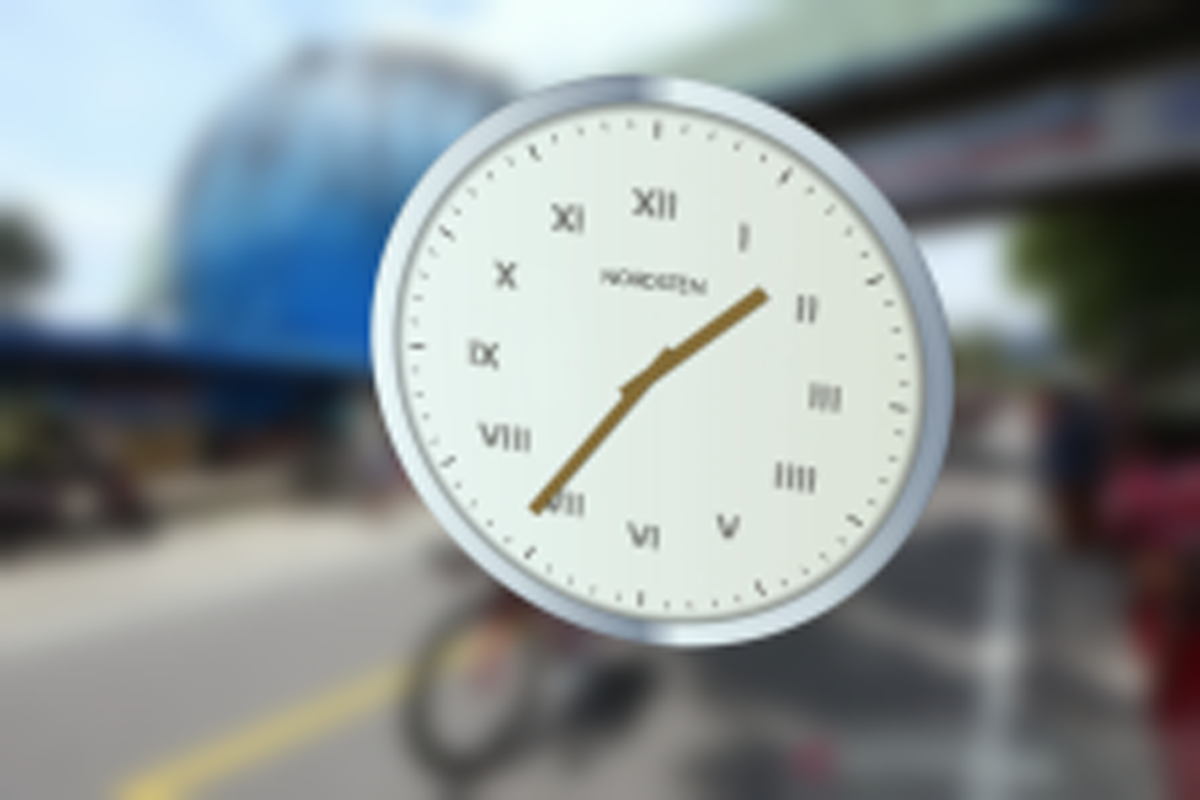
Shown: h=1 m=36
